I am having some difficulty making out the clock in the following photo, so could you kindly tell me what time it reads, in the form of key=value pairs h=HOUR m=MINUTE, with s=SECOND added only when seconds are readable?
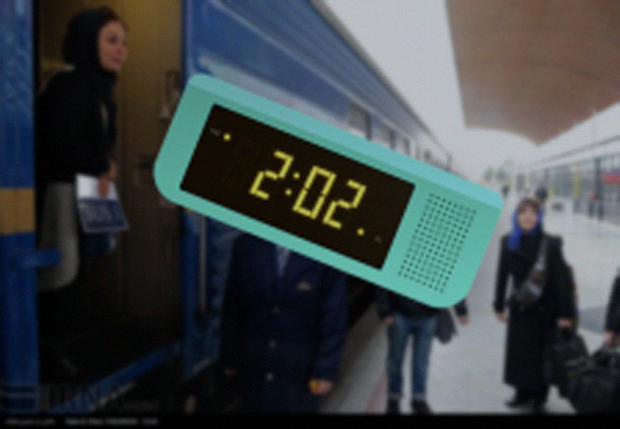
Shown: h=2 m=2
